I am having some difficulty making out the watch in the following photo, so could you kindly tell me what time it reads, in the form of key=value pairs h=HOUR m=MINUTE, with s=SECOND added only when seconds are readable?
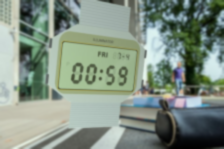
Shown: h=0 m=59
